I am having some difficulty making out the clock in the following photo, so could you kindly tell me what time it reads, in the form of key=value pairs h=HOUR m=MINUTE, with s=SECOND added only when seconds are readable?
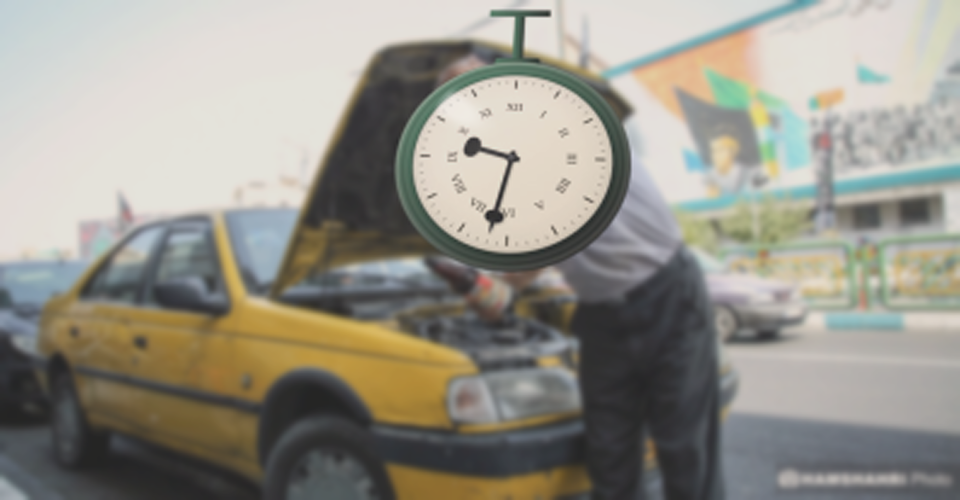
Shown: h=9 m=32
